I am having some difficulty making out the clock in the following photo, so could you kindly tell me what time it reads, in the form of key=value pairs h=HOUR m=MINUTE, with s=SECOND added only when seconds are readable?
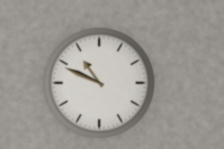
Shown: h=10 m=49
